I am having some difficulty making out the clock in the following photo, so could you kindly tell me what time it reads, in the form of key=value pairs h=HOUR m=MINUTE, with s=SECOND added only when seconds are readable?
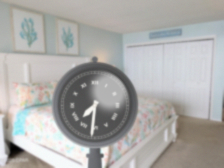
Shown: h=7 m=31
